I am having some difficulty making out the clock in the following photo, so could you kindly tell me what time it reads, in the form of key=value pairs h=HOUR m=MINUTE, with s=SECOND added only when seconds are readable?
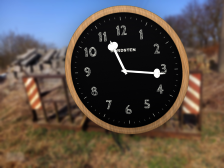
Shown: h=11 m=16
